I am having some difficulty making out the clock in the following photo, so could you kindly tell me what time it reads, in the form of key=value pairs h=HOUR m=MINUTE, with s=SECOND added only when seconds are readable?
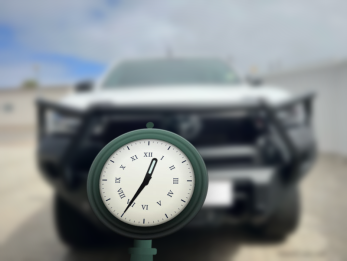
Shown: h=12 m=35
